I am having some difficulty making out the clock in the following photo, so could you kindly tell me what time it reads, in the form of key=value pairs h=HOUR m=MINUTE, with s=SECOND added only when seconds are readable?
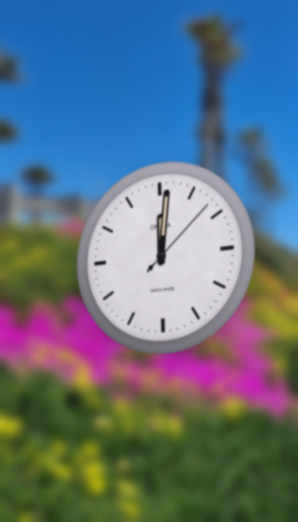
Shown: h=12 m=1 s=8
